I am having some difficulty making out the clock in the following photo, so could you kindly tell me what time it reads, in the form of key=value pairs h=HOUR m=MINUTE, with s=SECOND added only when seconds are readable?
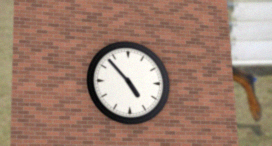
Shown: h=4 m=53
